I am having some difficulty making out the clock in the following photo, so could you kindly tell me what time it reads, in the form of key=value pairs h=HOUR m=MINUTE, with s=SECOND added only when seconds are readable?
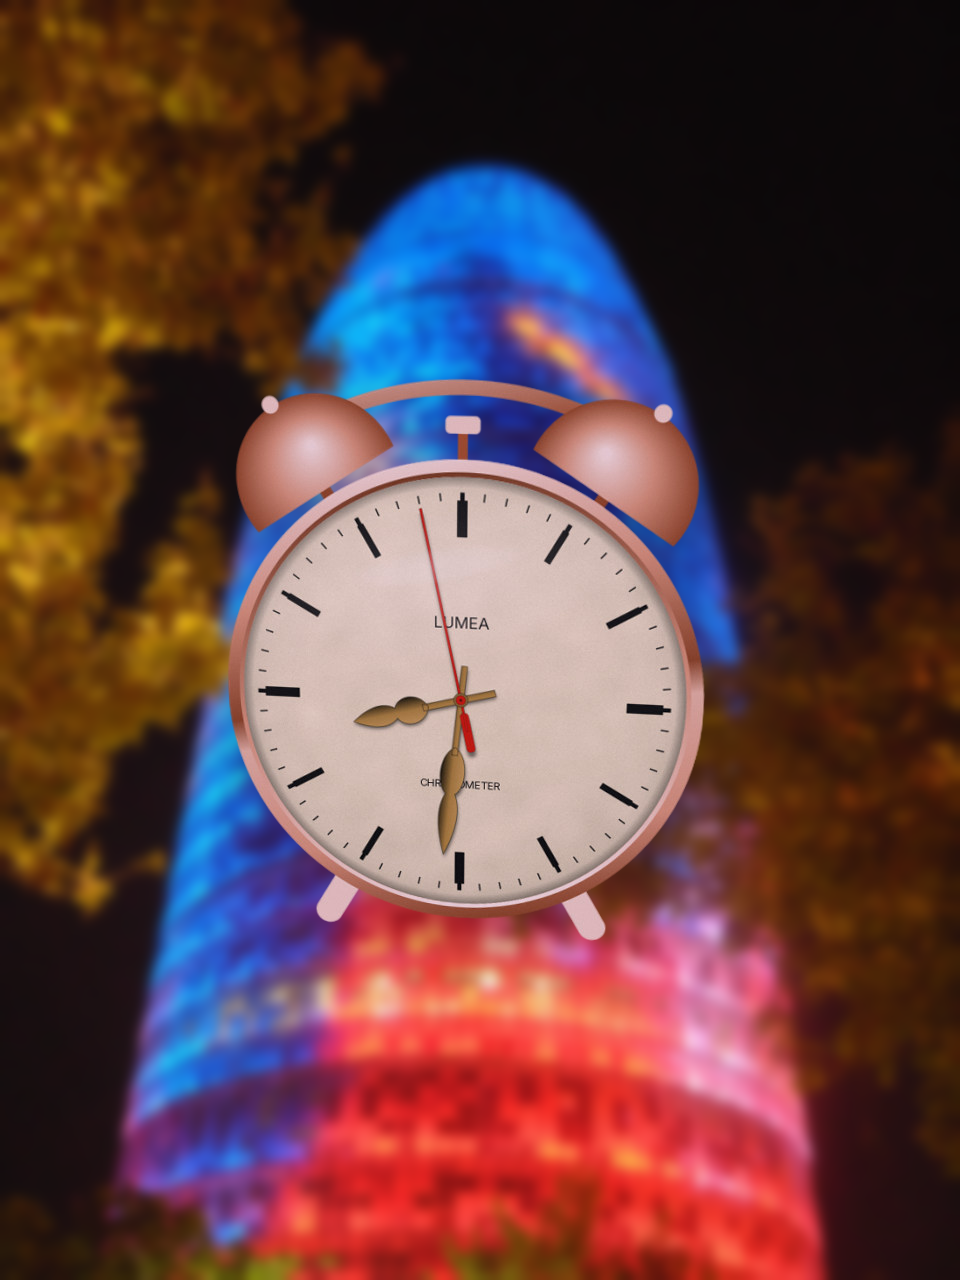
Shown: h=8 m=30 s=58
